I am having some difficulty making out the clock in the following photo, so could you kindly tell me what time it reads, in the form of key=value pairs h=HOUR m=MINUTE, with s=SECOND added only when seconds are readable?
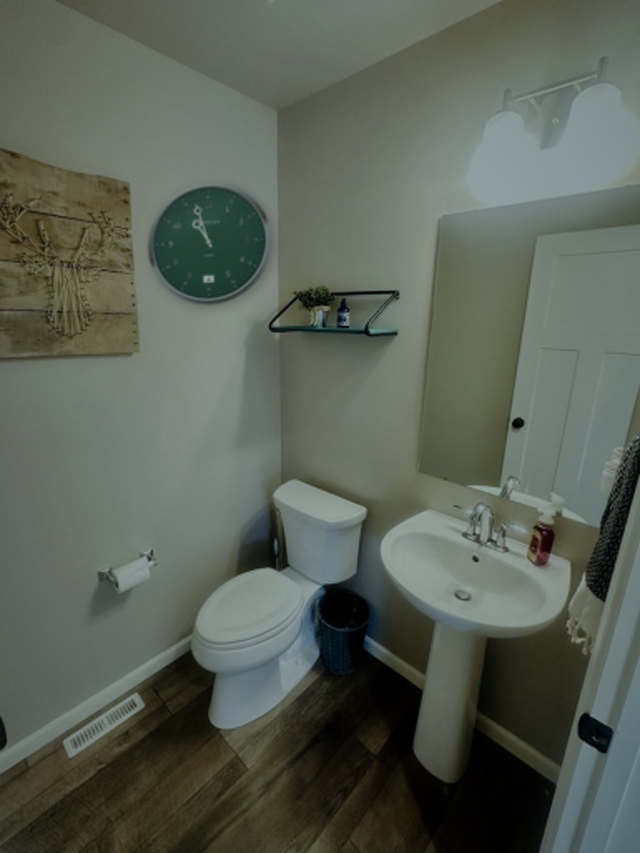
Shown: h=10 m=57
